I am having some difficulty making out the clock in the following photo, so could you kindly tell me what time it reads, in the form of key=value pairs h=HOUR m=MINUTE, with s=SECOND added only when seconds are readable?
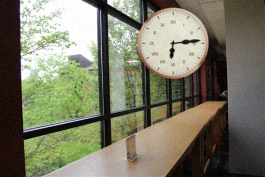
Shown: h=6 m=14
